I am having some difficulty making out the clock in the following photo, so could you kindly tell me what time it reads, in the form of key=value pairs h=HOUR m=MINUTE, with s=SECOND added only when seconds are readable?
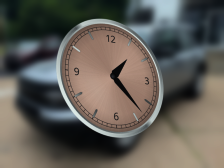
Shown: h=1 m=23
